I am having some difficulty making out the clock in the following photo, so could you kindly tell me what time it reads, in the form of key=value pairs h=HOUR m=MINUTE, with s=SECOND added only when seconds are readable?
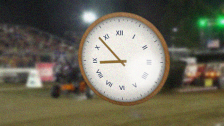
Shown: h=8 m=53
